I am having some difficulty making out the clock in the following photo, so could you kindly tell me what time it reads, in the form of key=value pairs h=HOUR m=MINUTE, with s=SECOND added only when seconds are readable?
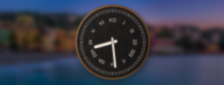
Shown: h=8 m=29
